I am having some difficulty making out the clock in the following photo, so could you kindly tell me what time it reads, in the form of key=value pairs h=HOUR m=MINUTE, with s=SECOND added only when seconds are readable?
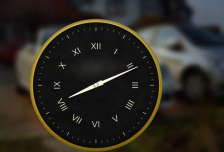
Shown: h=8 m=11
